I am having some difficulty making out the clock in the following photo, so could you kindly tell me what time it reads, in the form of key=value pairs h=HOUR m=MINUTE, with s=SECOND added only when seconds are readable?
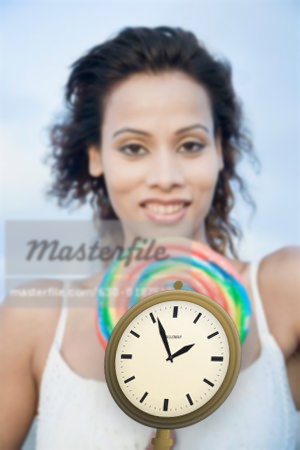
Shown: h=1 m=56
